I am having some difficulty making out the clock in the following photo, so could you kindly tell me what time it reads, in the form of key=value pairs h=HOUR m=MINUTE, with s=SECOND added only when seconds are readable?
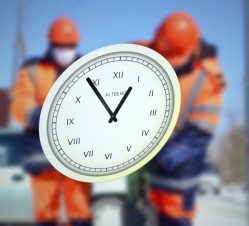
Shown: h=12 m=54
